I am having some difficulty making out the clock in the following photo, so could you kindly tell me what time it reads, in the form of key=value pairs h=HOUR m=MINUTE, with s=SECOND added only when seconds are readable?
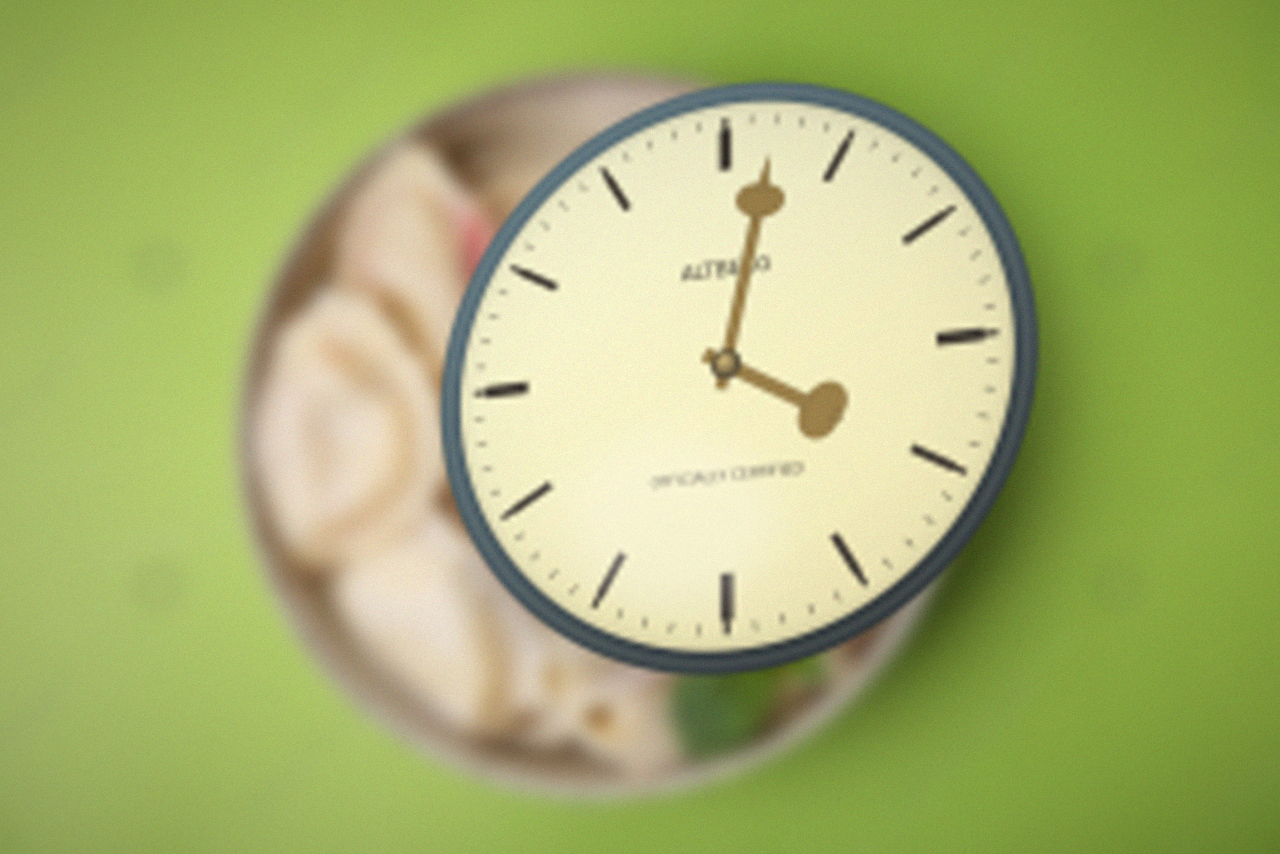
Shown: h=4 m=2
